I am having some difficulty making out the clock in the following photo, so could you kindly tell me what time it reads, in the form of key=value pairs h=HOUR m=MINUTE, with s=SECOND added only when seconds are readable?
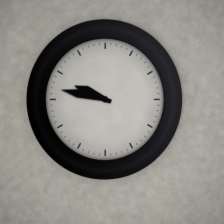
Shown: h=9 m=47
